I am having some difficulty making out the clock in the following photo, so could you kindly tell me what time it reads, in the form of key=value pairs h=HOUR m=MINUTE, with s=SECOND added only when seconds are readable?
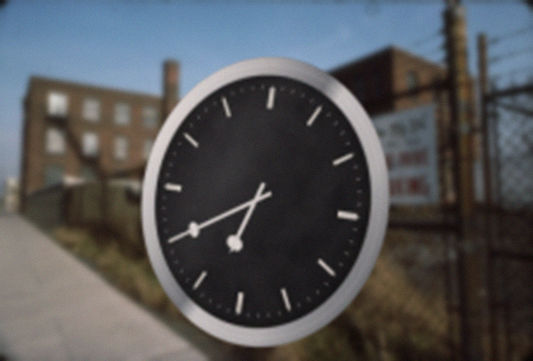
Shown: h=6 m=40
